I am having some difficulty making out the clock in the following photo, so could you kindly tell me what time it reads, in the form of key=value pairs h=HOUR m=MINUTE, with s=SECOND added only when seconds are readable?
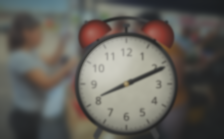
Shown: h=8 m=11
